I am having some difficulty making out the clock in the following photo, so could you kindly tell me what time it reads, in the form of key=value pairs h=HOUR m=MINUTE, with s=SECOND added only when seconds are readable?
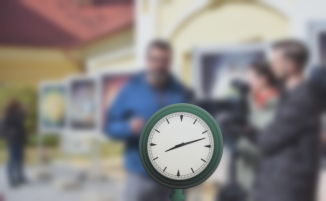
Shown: h=8 m=12
